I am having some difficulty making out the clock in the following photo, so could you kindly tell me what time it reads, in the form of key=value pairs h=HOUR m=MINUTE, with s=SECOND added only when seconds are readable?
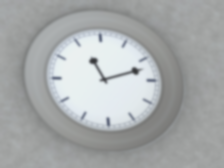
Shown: h=11 m=12
